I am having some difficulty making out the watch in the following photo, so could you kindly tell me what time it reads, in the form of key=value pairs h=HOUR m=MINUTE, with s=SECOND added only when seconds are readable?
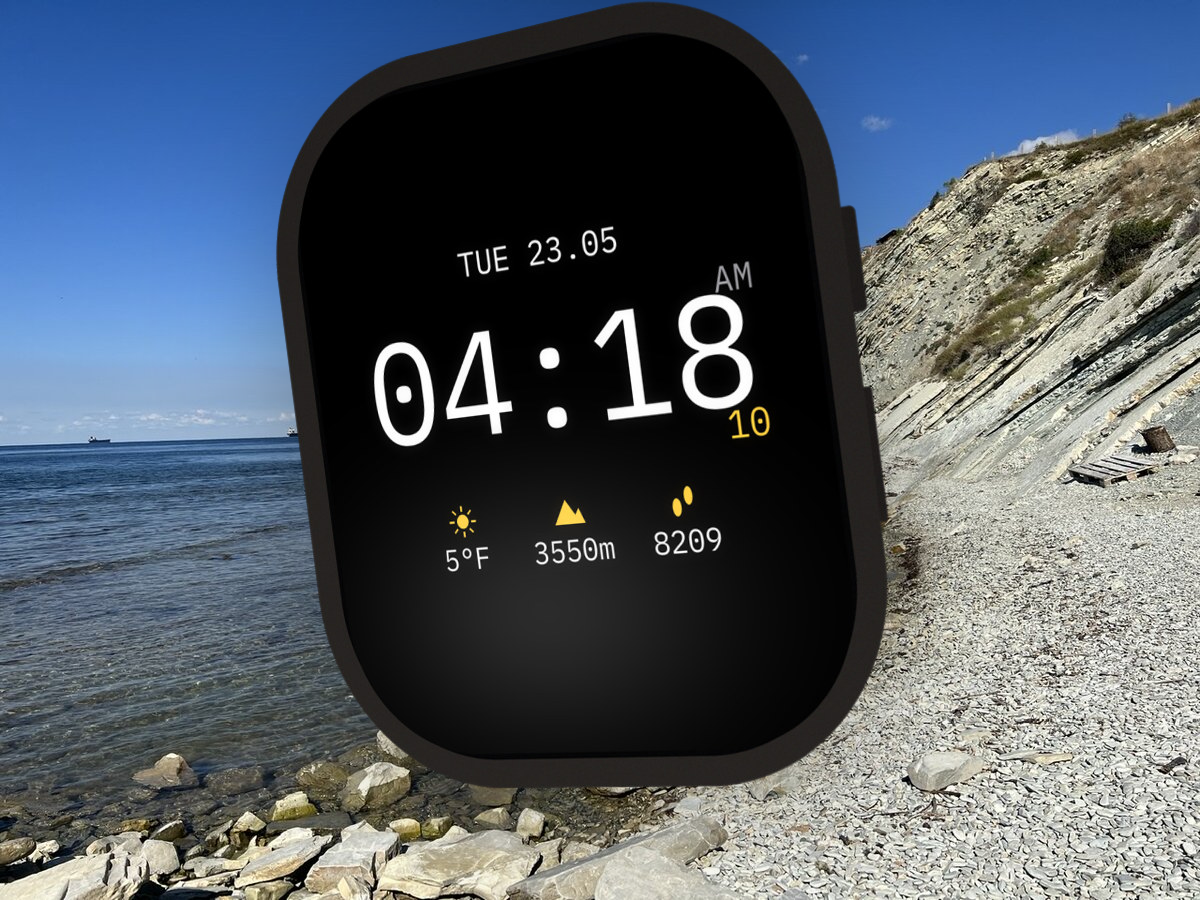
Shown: h=4 m=18 s=10
